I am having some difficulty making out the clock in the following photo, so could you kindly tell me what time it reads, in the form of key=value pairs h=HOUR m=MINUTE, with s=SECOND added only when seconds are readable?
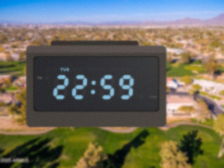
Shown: h=22 m=59
